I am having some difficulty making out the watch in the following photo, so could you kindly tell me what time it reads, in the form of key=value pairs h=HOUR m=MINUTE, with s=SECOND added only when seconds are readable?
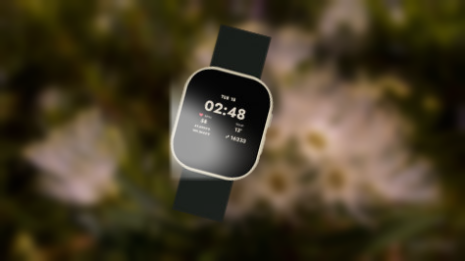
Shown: h=2 m=48
